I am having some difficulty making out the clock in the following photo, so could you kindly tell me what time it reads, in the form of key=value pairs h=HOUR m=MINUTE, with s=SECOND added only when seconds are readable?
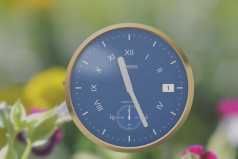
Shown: h=11 m=26
